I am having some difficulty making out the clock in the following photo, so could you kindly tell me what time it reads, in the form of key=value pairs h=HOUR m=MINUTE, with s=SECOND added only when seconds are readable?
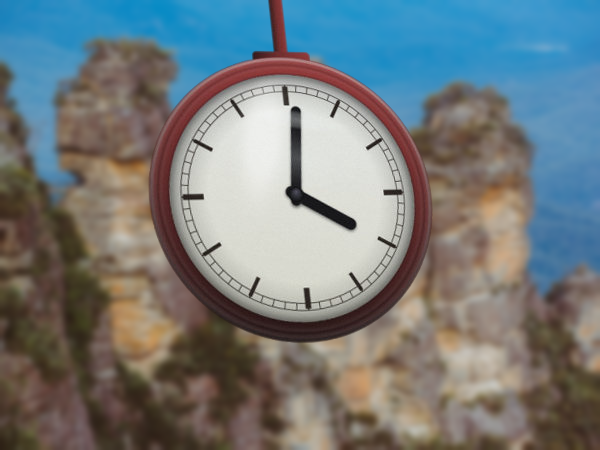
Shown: h=4 m=1
